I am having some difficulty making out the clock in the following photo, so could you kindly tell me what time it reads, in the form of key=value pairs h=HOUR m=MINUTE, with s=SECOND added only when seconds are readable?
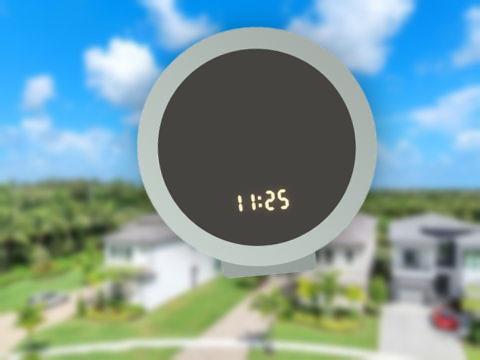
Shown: h=11 m=25
